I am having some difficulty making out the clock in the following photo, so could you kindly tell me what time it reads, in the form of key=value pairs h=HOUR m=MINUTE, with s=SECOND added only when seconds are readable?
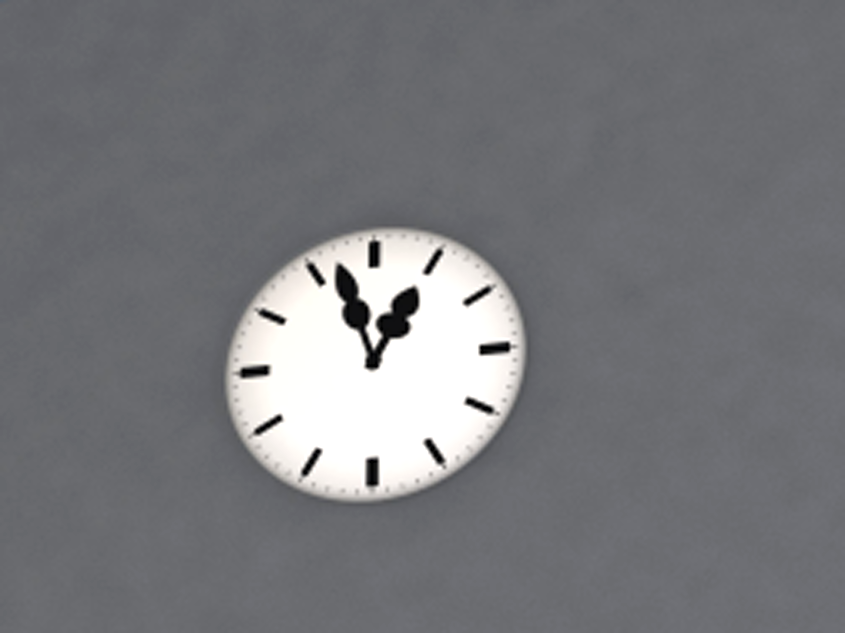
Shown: h=12 m=57
